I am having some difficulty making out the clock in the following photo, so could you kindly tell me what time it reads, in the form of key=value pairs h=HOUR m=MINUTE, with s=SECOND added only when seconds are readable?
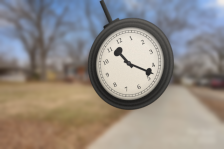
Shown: h=11 m=23
